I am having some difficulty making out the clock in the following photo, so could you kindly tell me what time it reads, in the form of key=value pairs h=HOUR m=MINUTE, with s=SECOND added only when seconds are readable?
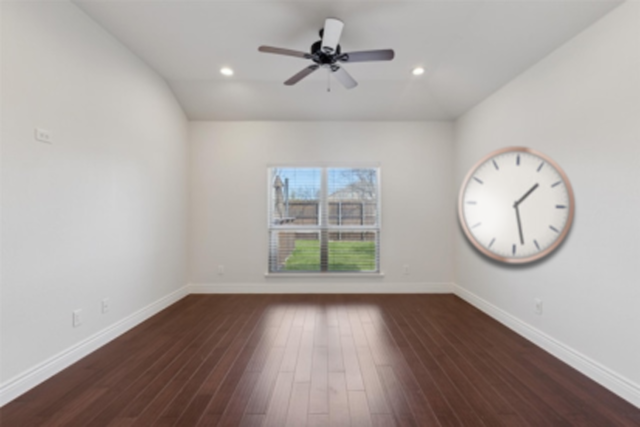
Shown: h=1 m=28
